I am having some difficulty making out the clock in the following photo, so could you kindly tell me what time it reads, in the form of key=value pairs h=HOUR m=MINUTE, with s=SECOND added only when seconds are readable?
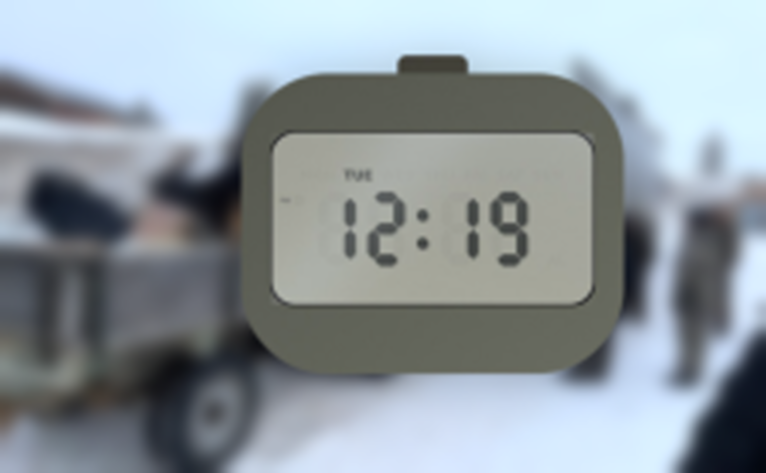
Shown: h=12 m=19
